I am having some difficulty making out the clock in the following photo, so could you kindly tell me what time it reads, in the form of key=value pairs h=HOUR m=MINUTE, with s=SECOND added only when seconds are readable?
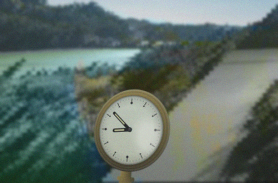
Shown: h=8 m=52
